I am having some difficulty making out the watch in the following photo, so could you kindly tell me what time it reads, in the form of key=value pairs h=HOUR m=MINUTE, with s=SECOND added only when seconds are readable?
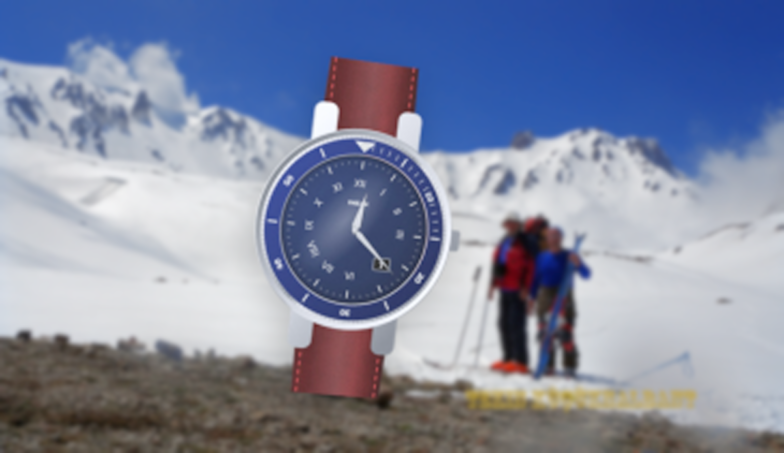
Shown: h=12 m=22
